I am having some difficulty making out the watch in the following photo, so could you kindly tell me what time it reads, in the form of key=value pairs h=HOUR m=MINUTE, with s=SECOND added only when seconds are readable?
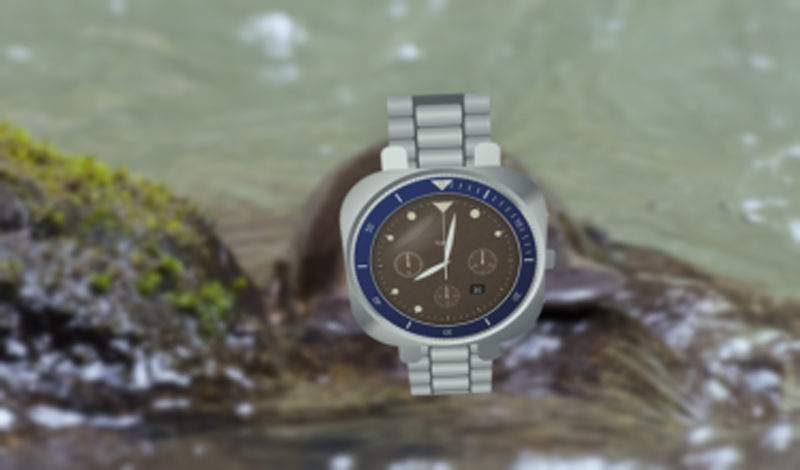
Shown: h=8 m=2
